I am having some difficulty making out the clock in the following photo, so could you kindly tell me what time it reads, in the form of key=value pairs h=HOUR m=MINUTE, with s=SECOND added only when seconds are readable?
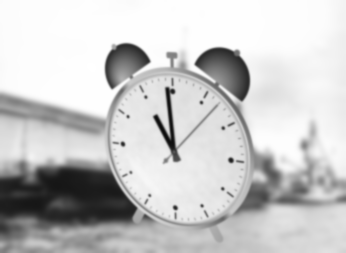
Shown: h=10 m=59 s=7
